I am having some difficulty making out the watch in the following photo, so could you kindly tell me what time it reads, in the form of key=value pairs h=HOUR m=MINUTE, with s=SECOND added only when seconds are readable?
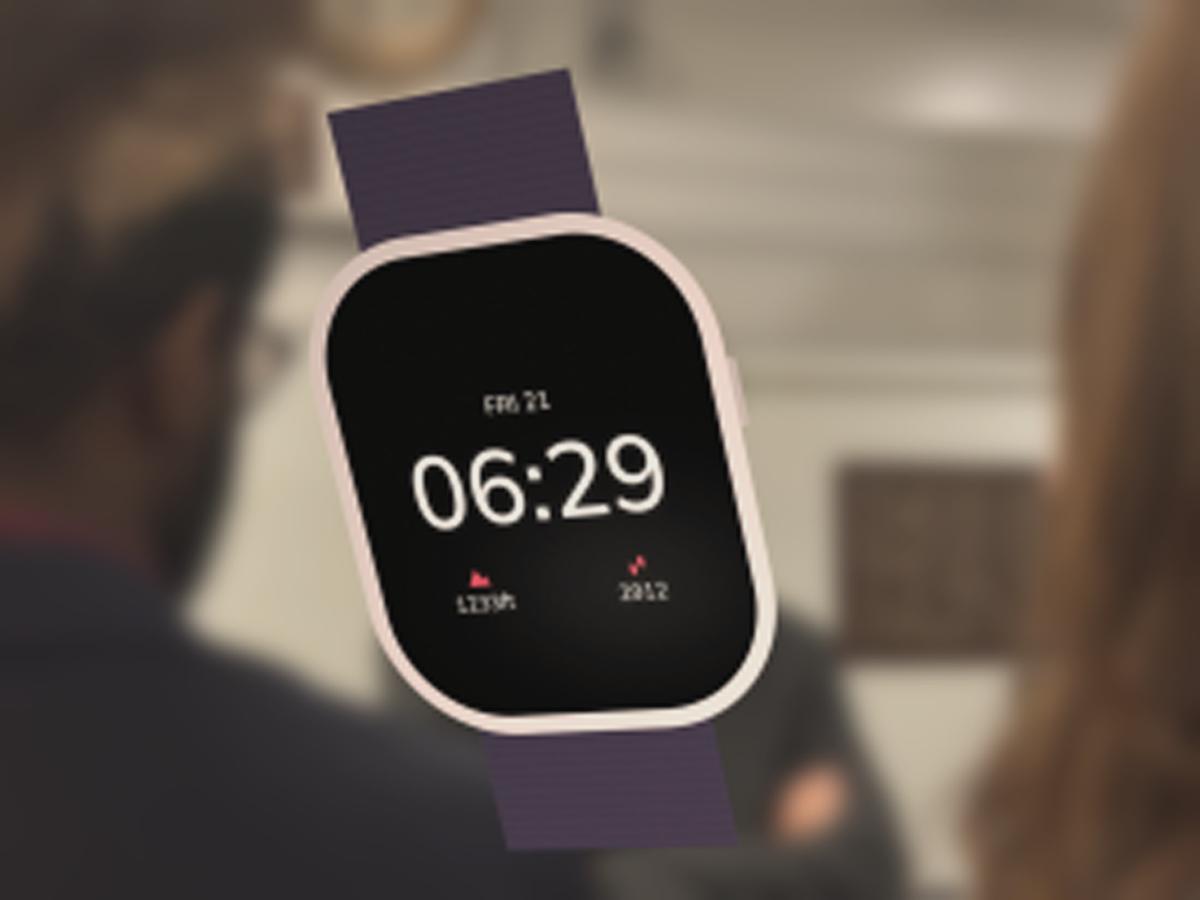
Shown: h=6 m=29
